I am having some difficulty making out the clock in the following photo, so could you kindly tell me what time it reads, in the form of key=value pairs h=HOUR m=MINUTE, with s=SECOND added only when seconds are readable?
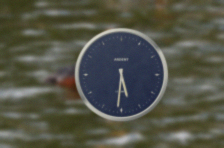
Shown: h=5 m=31
